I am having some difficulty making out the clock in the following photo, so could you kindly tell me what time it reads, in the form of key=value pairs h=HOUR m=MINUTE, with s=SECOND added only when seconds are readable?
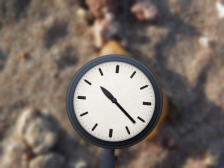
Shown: h=10 m=22
